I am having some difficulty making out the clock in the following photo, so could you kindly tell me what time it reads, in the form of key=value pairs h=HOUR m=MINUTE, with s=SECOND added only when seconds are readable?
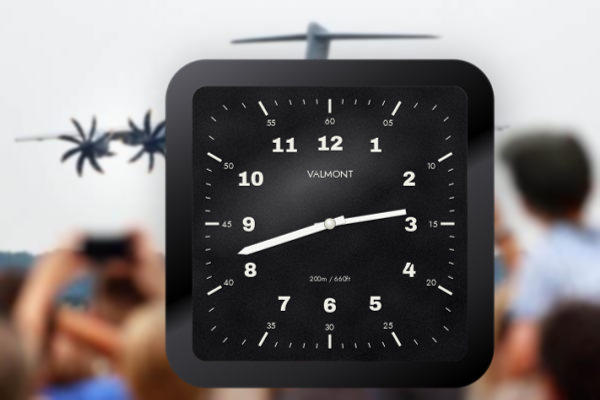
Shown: h=2 m=42
